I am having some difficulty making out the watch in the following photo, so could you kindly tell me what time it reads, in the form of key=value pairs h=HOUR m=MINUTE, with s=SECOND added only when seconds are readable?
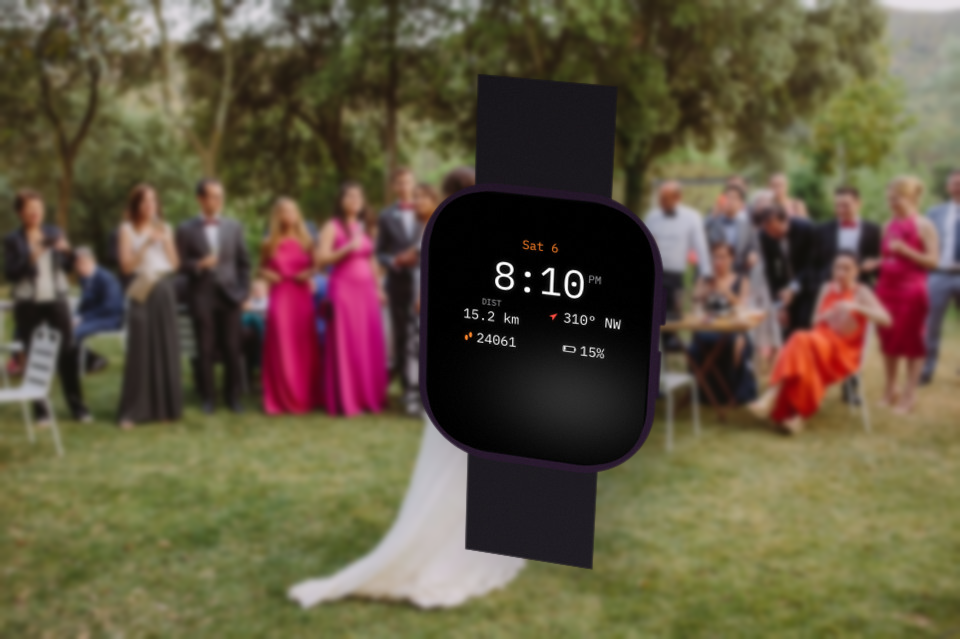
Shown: h=8 m=10
